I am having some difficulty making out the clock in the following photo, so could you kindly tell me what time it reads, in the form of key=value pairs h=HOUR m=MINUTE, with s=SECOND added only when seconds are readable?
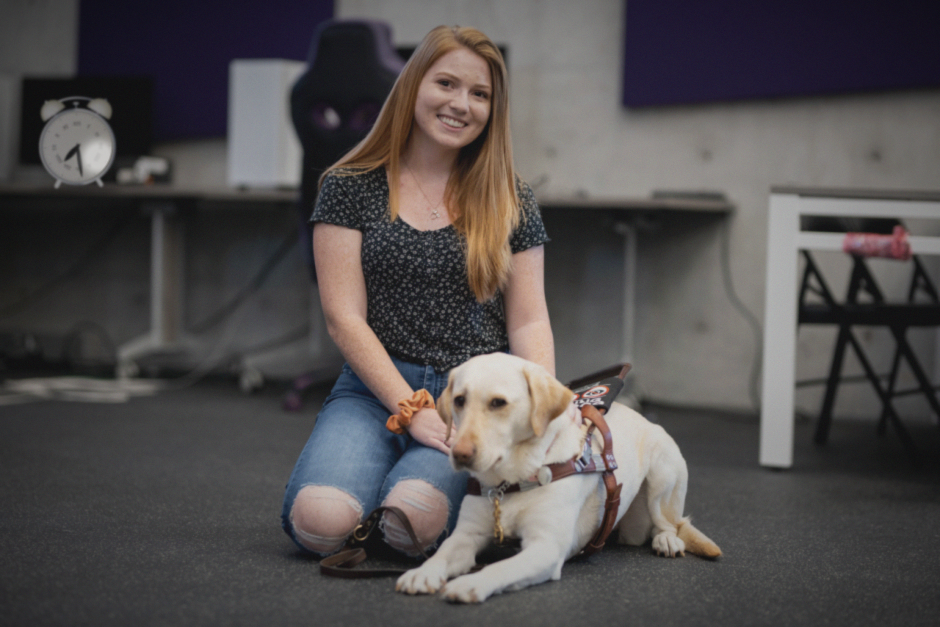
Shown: h=7 m=29
